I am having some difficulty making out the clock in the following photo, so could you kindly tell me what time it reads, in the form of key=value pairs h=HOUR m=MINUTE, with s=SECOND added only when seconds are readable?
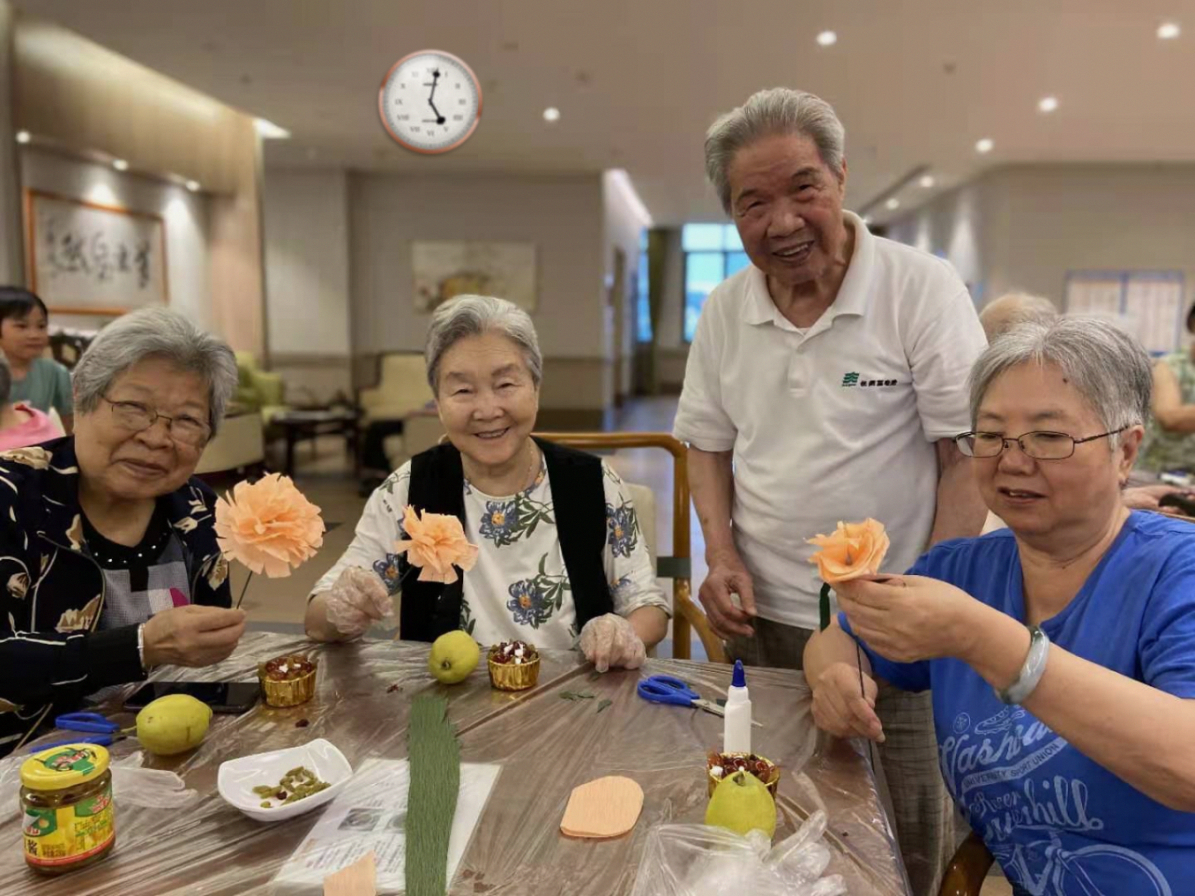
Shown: h=5 m=2
